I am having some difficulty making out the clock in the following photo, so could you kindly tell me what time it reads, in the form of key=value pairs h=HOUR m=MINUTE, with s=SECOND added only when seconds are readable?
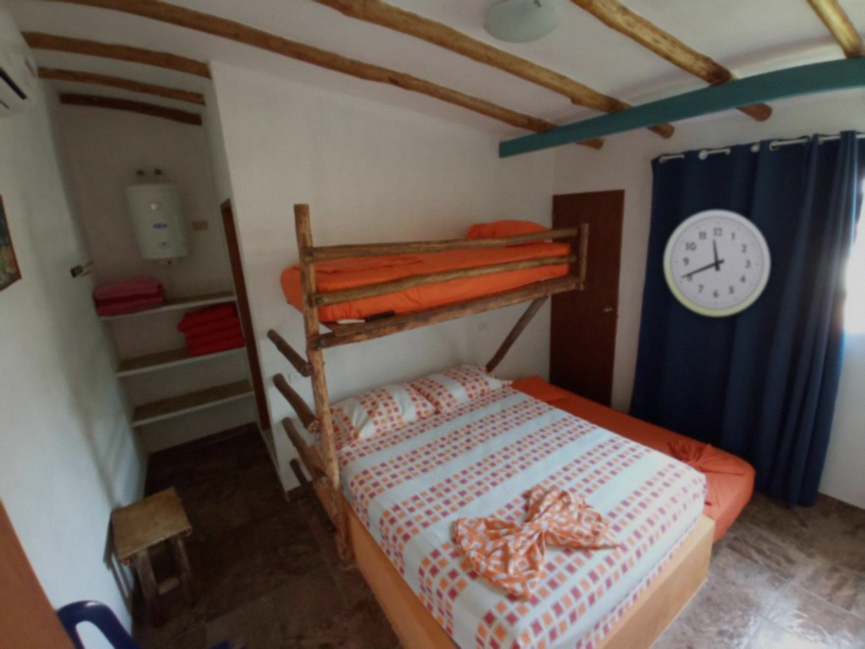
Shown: h=11 m=41
